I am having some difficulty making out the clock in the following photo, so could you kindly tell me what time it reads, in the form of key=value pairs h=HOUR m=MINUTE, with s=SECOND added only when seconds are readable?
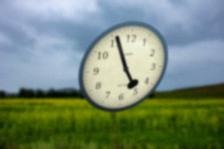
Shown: h=4 m=56
